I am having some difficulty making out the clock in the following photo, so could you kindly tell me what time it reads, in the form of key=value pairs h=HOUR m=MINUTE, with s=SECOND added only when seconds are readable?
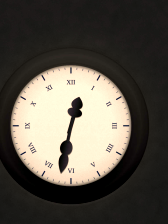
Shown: h=12 m=32
